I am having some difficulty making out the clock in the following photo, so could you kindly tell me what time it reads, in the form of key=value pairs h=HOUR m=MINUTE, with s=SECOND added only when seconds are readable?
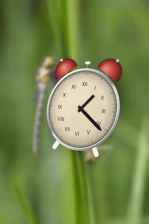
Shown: h=1 m=21
